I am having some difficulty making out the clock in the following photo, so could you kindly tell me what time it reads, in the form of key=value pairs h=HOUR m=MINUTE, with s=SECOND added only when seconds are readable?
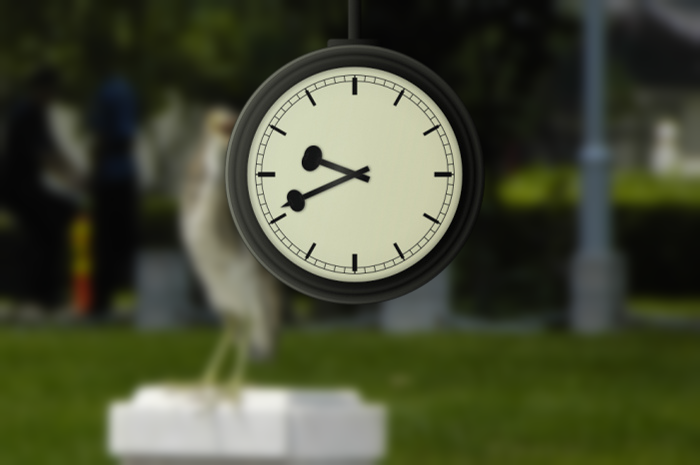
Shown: h=9 m=41
